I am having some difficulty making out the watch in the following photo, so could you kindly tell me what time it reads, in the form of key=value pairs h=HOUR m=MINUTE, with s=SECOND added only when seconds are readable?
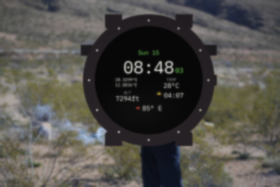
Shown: h=8 m=48
